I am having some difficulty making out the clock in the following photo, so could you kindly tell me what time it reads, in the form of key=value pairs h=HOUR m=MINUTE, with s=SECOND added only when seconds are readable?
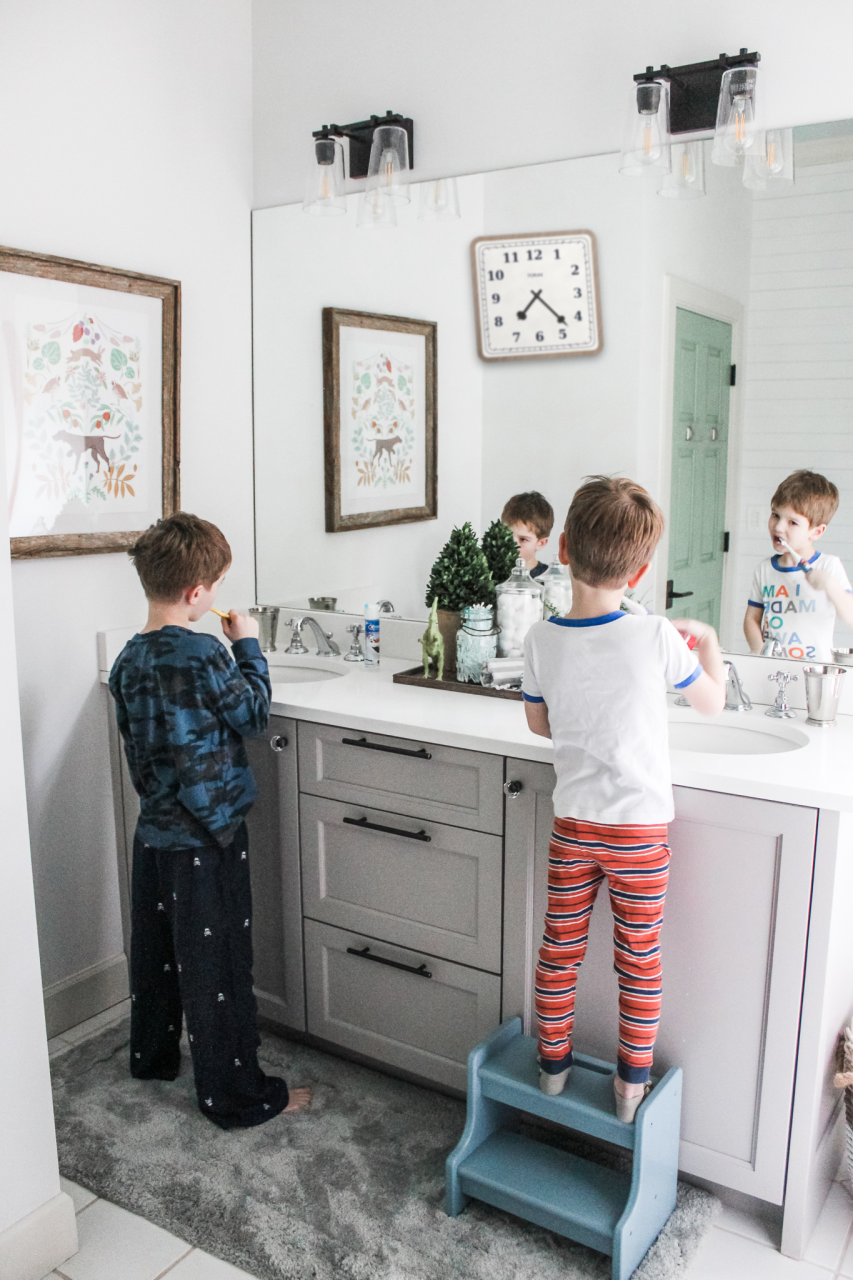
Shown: h=7 m=23
